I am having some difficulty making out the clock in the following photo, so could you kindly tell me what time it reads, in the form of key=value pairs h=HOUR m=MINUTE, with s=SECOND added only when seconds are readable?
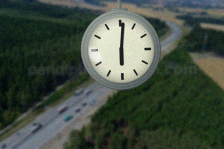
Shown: h=6 m=1
